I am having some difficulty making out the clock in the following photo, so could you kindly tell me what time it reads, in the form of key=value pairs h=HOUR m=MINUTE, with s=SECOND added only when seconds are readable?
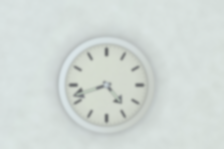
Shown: h=4 m=42
